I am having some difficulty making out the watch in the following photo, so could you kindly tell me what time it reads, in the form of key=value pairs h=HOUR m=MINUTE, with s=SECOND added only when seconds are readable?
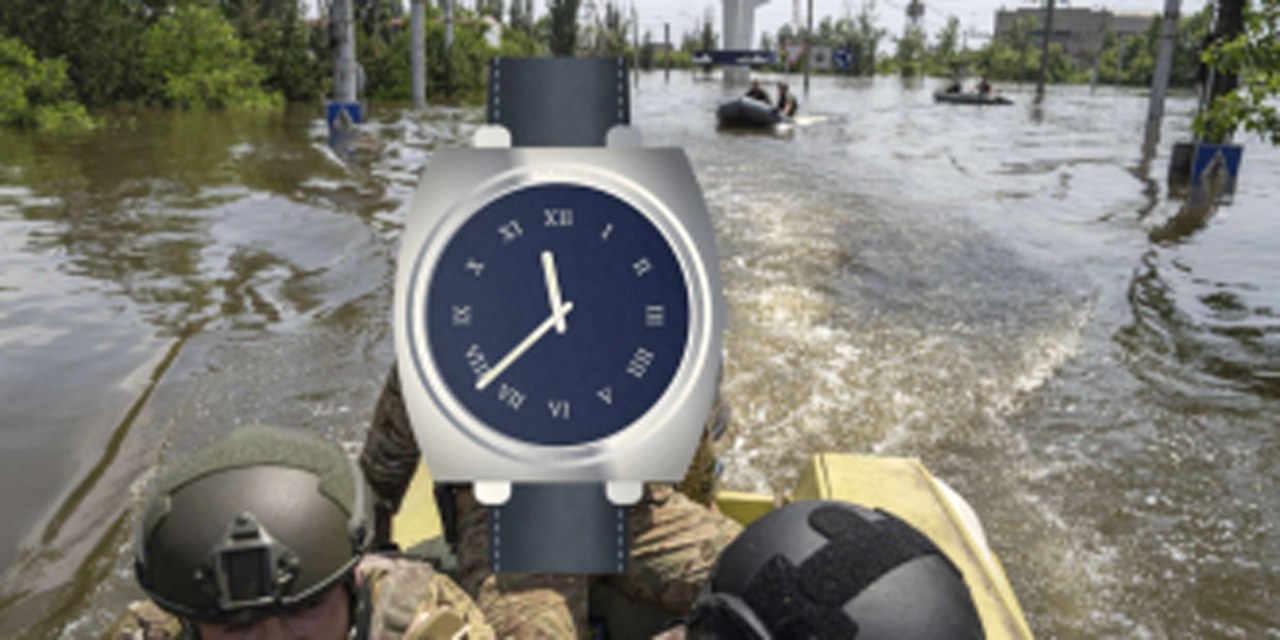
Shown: h=11 m=38
